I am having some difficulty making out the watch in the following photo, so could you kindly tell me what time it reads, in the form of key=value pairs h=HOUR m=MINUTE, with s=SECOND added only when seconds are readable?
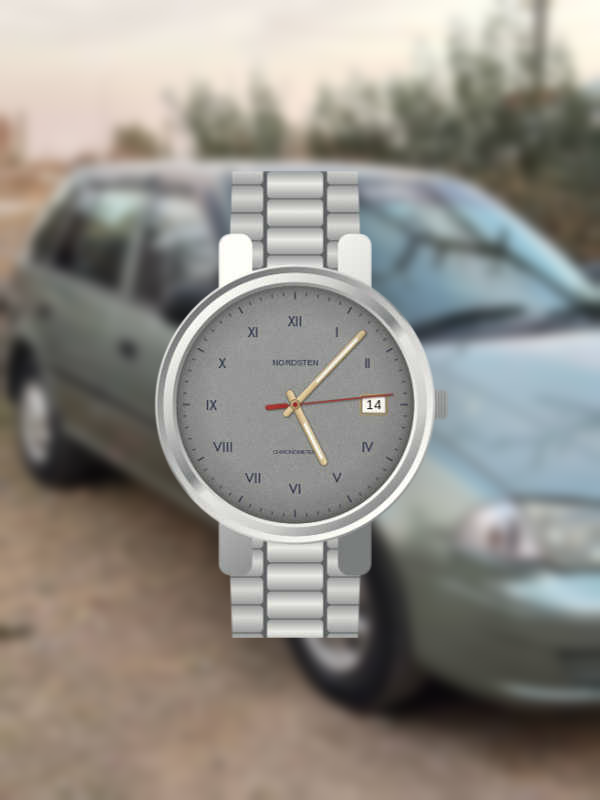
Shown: h=5 m=7 s=14
